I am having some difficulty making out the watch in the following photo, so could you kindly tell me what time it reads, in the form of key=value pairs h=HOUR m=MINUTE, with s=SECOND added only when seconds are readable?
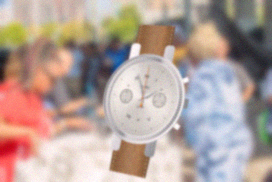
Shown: h=1 m=56
